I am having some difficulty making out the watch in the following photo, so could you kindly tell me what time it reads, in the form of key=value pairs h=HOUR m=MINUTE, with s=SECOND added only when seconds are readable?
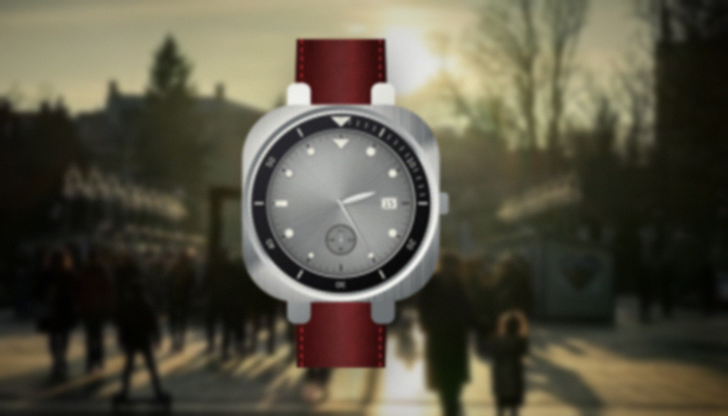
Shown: h=2 m=25
